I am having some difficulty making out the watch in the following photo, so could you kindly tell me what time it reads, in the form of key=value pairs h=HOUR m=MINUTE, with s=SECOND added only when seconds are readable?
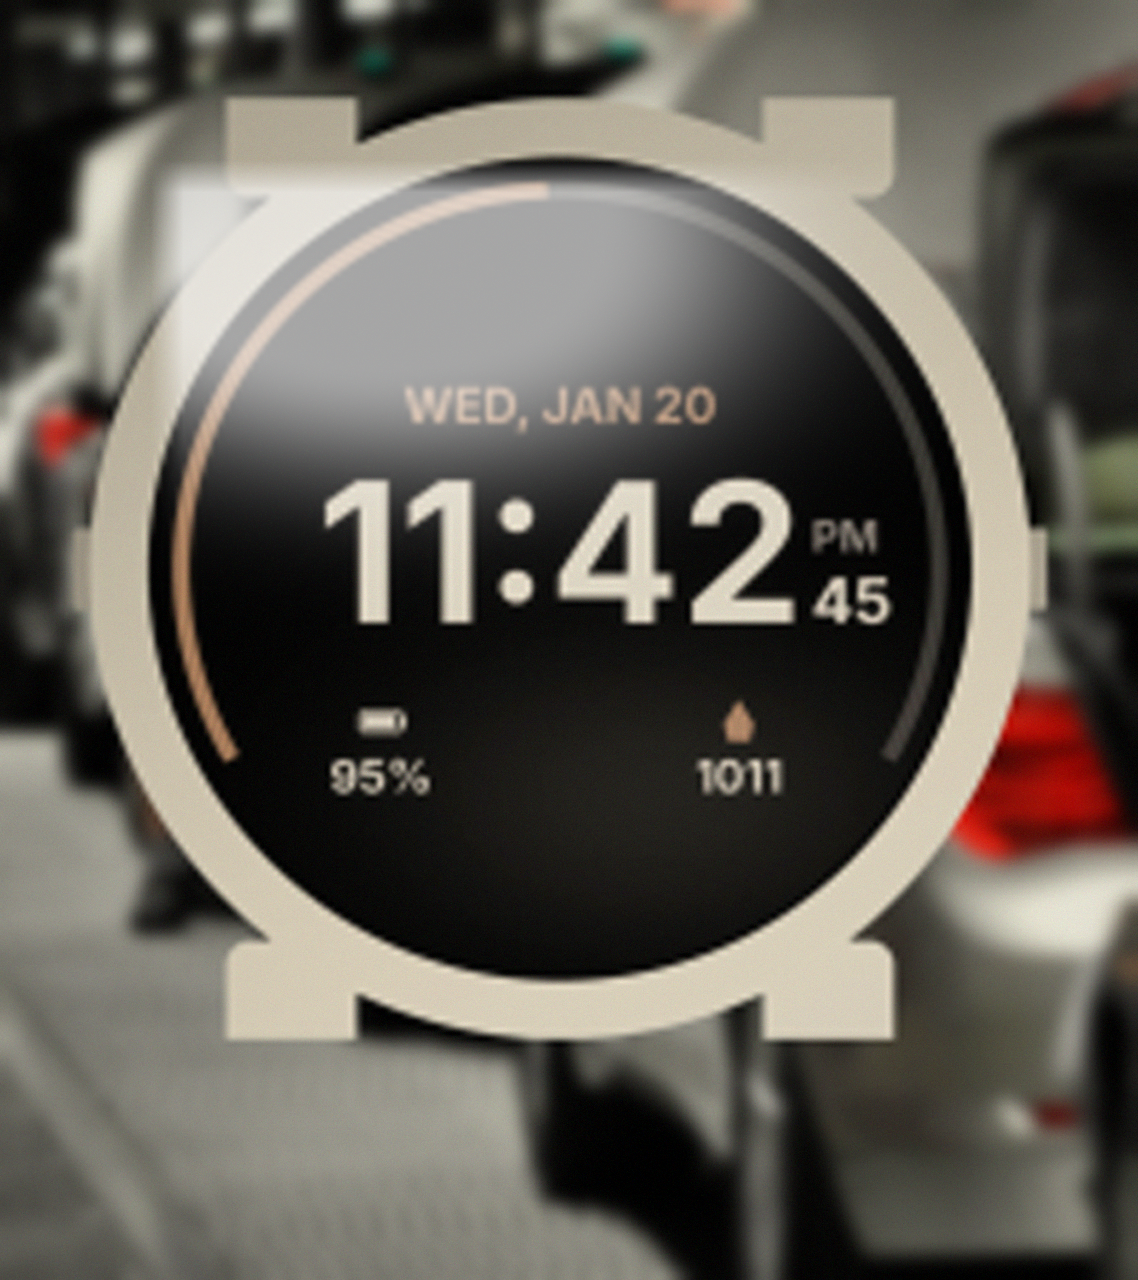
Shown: h=11 m=42 s=45
